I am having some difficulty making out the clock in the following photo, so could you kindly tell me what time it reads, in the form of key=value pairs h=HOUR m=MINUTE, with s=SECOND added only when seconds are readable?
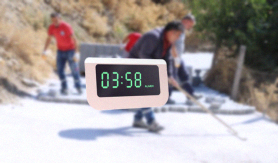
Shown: h=3 m=58
